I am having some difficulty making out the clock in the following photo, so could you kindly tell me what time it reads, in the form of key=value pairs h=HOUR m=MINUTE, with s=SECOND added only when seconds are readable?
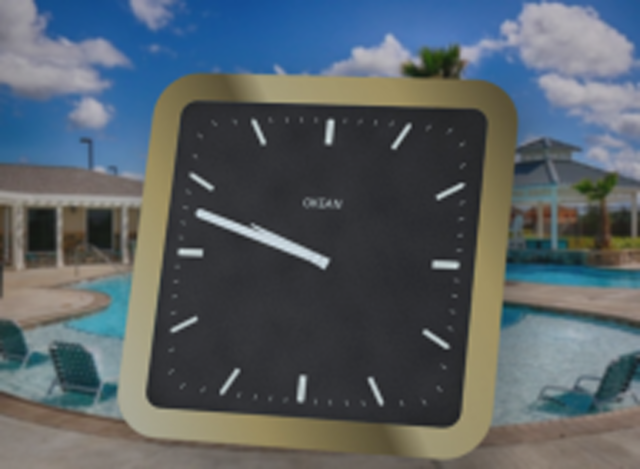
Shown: h=9 m=48
